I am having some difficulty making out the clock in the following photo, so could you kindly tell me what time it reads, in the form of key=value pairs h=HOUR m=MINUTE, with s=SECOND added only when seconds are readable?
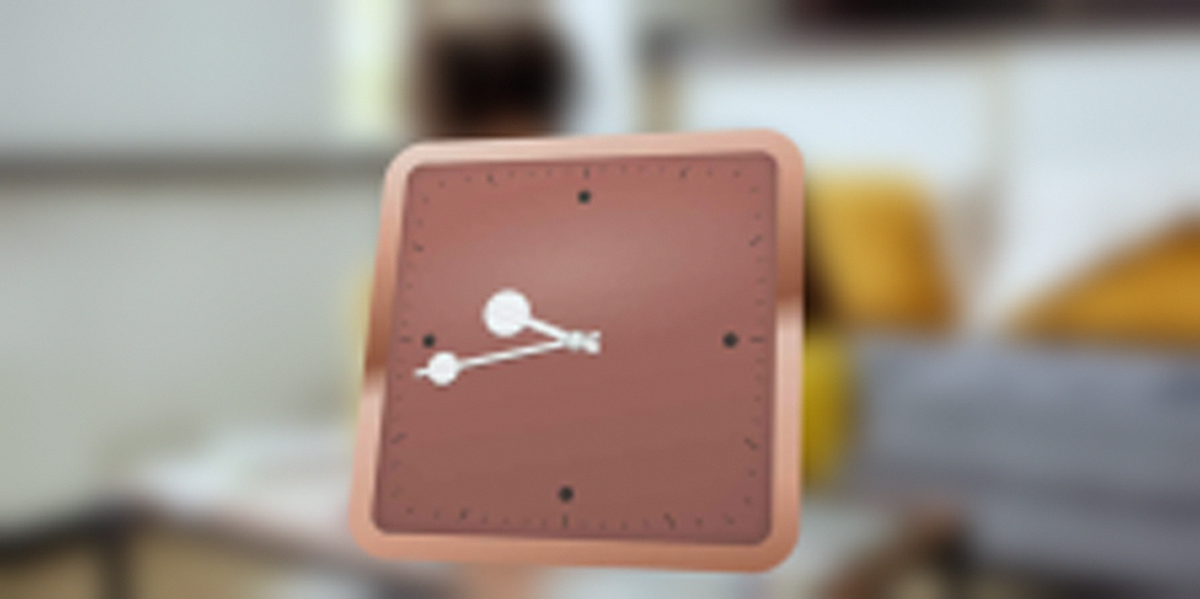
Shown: h=9 m=43
